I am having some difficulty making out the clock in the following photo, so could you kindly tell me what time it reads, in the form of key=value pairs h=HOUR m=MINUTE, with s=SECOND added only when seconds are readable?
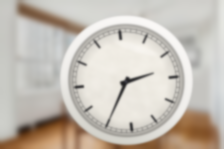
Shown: h=2 m=35
